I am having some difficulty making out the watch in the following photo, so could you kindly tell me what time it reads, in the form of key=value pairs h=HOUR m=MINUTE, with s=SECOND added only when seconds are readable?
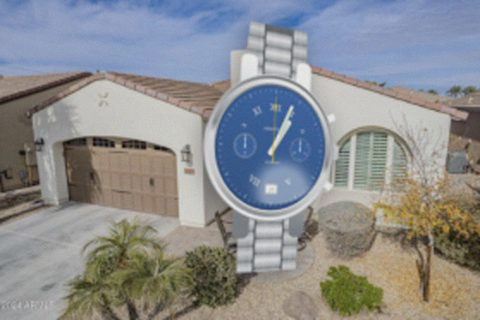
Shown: h=1 m=4
